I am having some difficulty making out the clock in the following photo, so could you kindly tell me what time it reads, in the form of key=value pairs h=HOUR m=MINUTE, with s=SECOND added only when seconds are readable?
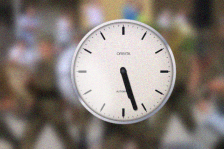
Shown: h=5 m=27
